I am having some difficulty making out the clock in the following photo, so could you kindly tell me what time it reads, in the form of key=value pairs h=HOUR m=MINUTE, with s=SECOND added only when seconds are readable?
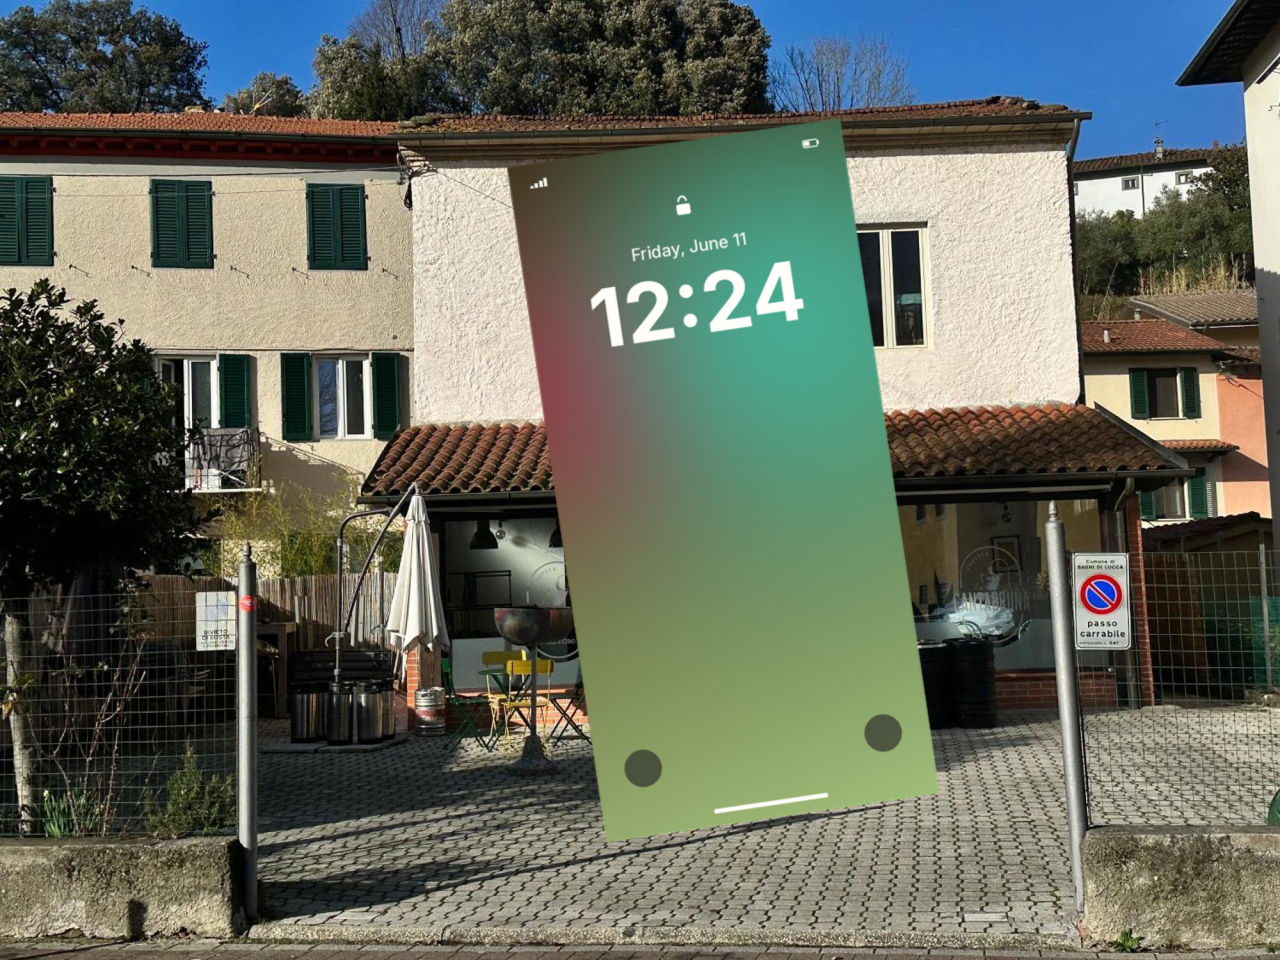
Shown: h=12 m=24
